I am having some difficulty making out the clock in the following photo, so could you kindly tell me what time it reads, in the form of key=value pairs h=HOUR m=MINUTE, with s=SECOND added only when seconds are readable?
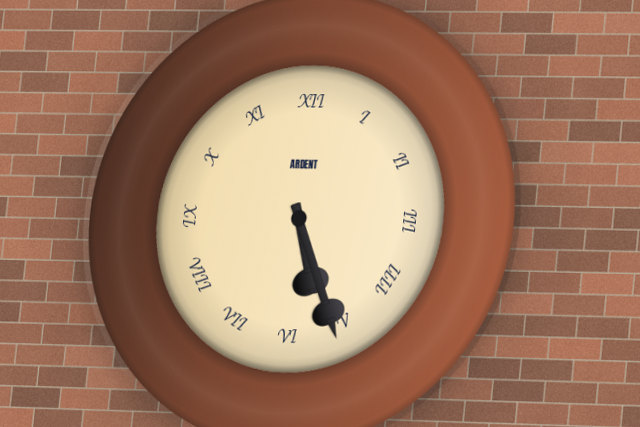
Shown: h=5 m=26
